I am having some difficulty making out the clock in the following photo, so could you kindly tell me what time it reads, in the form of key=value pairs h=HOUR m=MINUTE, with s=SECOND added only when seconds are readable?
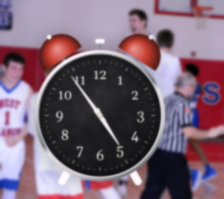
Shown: h=4 m=54
